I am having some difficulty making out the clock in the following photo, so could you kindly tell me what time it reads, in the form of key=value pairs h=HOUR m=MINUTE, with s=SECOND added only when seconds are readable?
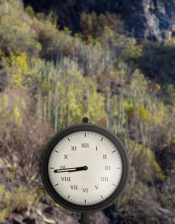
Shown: h=8 m=44
